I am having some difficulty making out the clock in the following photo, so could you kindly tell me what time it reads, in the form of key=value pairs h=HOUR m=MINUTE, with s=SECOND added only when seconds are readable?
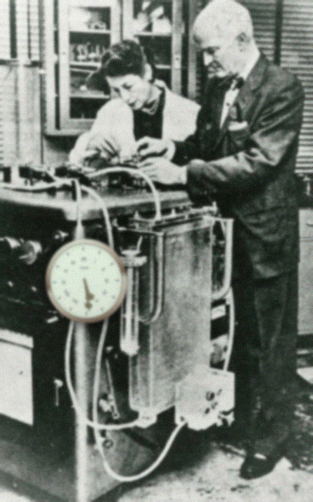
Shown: h=5 m=29
